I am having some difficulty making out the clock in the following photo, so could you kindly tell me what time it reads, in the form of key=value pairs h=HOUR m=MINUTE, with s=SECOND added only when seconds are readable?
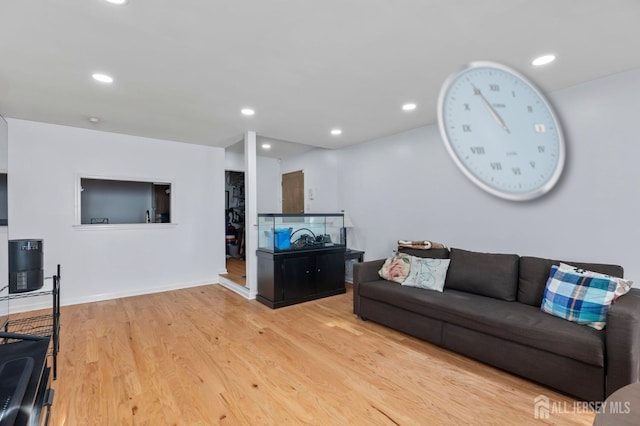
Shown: h=10 m=55
